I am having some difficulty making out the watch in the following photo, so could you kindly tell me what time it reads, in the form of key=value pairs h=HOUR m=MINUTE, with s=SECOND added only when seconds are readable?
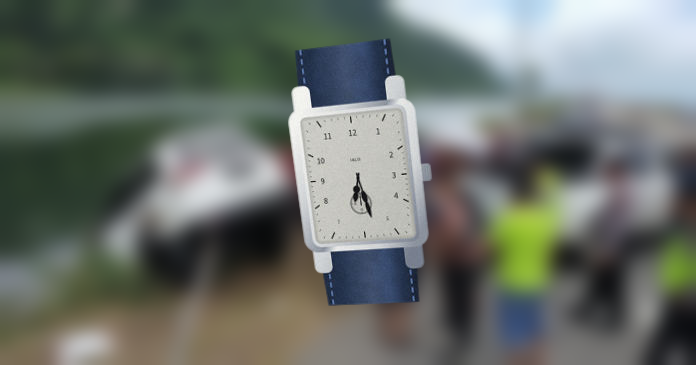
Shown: h=6 m=28
